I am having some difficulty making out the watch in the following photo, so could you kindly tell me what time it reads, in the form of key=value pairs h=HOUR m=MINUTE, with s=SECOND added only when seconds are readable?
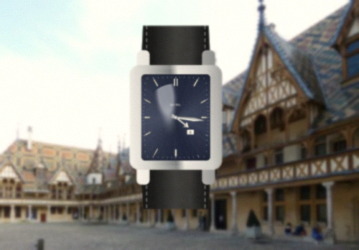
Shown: h=4 m=16
